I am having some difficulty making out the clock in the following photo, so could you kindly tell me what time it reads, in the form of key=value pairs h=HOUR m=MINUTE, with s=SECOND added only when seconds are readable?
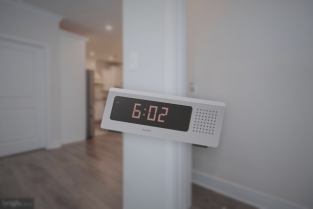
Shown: h=6 m=2
